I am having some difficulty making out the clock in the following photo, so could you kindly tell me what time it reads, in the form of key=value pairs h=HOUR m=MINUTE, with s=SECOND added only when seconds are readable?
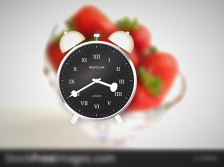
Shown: h=3 m=40
